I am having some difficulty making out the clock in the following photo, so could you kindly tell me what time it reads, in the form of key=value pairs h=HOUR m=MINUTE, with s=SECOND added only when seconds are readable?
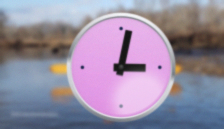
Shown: h=3 m=2
